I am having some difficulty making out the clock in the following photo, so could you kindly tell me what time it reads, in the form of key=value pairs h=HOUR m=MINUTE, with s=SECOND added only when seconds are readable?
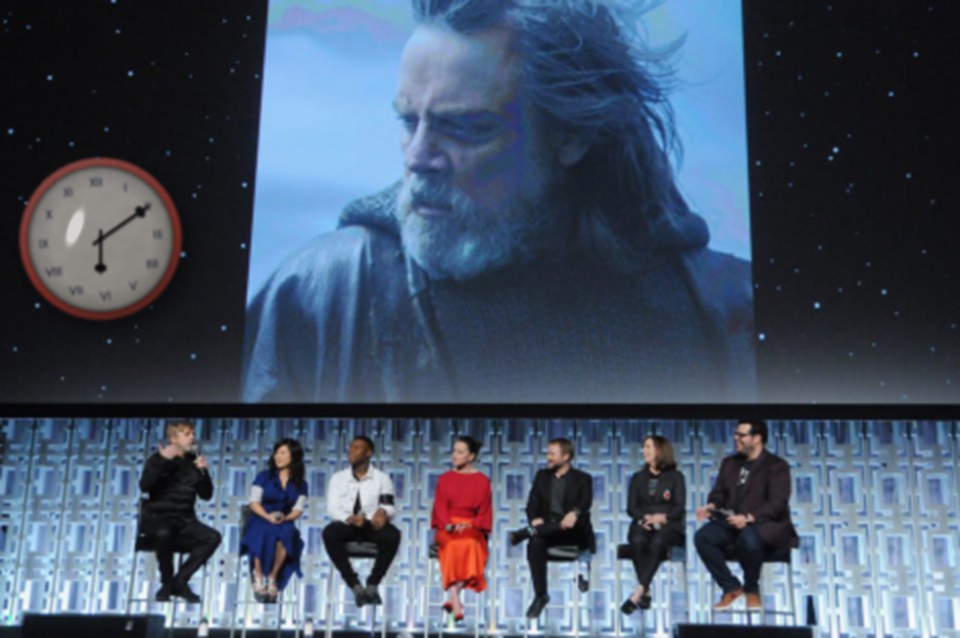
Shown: h=6 m=10
